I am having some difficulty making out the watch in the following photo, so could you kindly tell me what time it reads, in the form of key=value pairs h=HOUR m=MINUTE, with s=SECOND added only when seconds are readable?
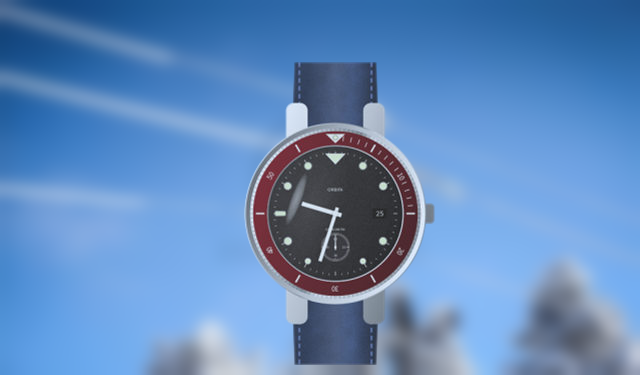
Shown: h=9 m=33
